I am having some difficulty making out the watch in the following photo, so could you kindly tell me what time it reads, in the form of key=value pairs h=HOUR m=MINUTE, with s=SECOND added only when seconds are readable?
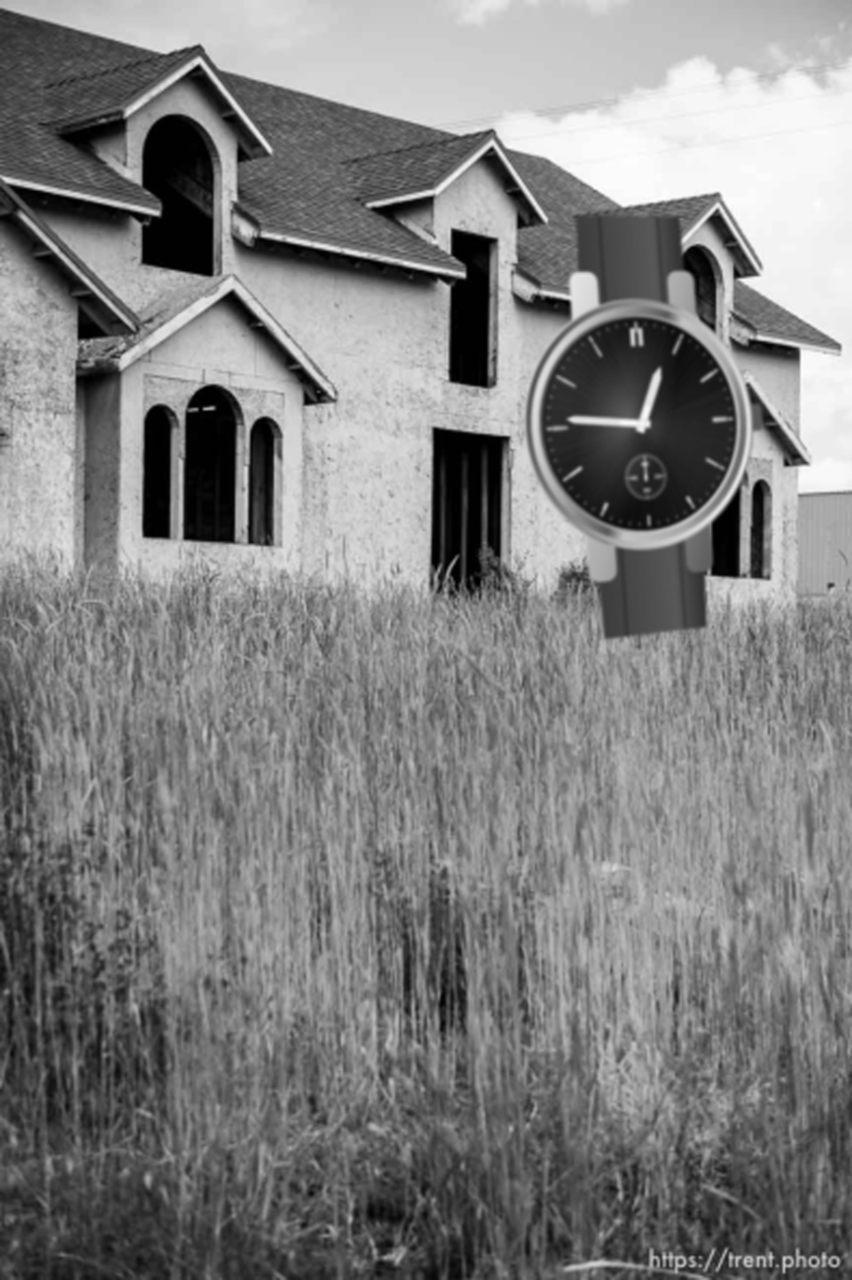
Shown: h=12 m=46
